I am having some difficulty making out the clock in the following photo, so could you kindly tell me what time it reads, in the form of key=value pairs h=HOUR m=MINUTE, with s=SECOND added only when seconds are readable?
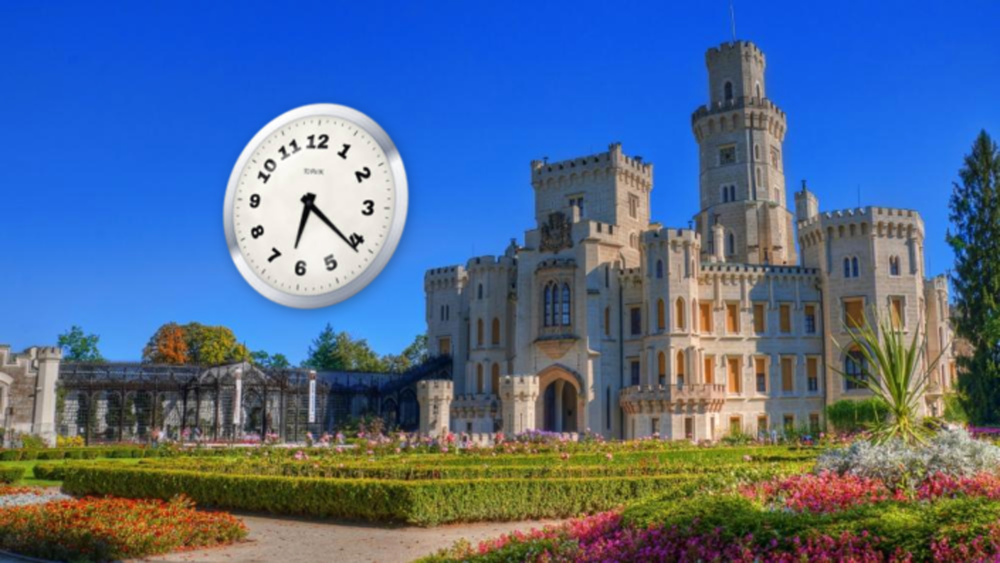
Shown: h=6 m=21
